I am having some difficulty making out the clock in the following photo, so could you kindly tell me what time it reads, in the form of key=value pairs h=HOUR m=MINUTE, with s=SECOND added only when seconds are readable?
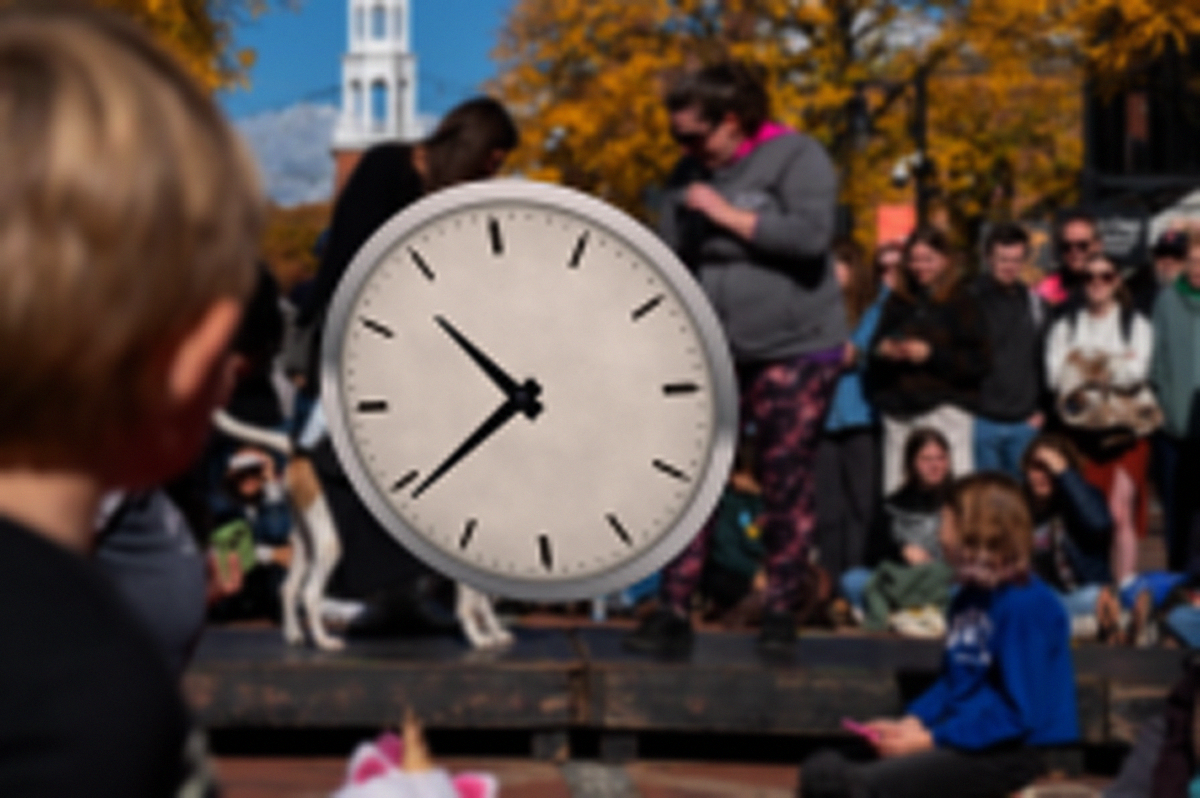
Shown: h=10 m=39
